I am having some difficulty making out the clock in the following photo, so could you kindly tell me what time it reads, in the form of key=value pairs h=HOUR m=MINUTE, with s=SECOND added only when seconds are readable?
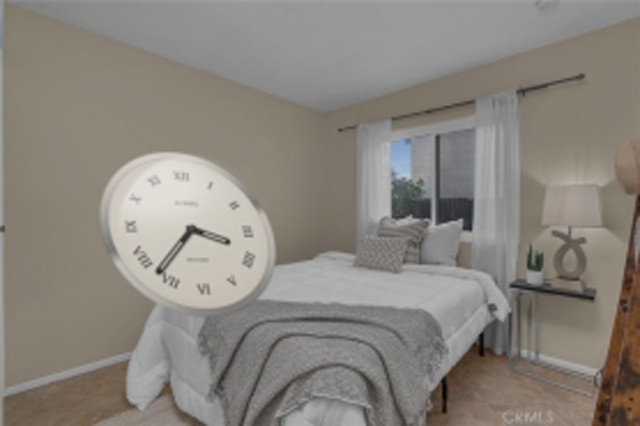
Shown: h=3 m=37
